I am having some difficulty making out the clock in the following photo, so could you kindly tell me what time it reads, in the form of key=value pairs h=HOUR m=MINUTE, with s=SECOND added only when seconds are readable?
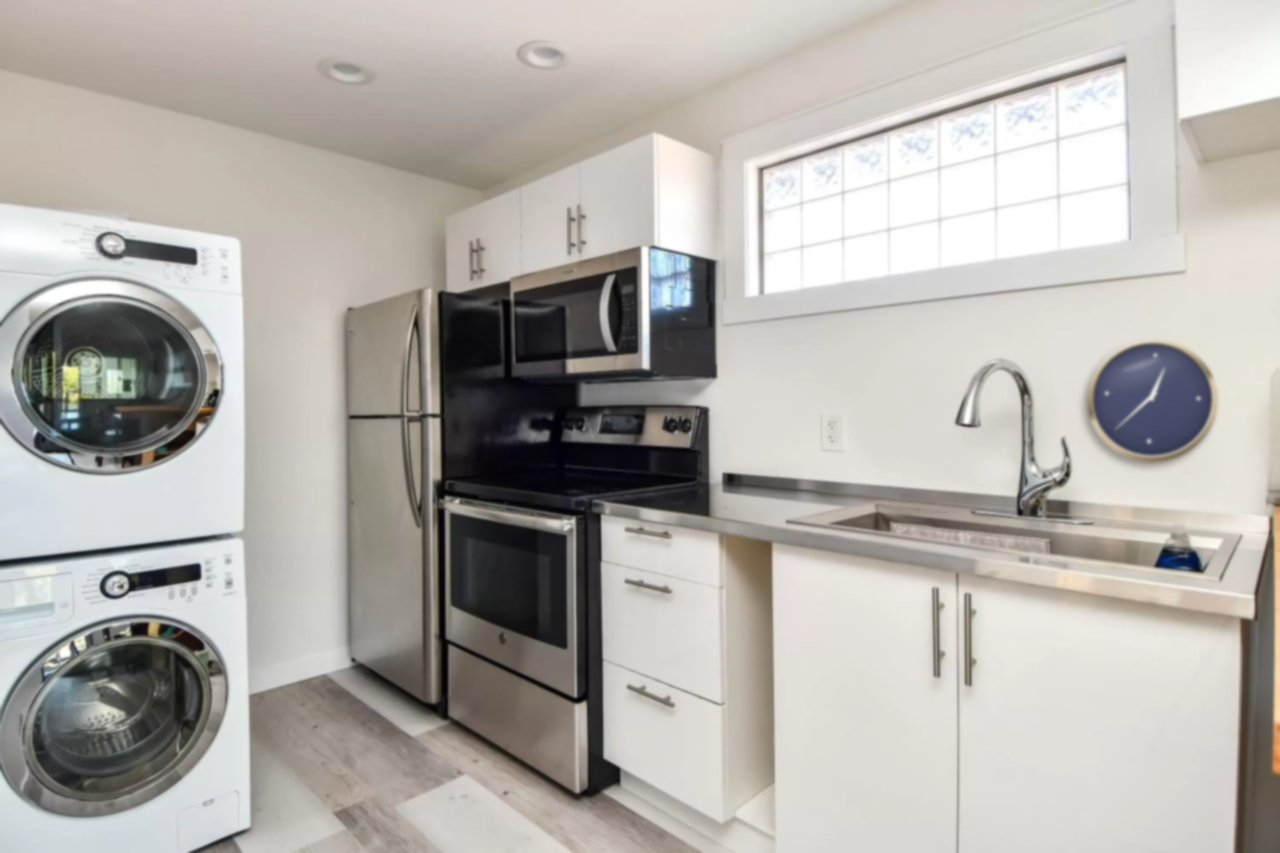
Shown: h=12 m=37
